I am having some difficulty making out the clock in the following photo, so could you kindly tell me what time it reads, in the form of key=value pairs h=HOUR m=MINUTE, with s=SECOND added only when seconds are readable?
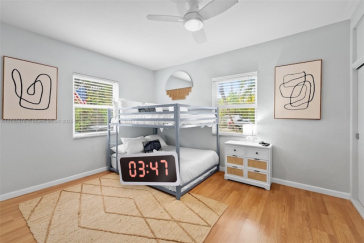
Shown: h=3 m=47
